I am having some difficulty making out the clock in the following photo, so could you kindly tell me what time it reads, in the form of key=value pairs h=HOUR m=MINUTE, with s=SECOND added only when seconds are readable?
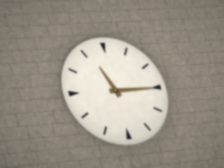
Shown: h=11 m=15
